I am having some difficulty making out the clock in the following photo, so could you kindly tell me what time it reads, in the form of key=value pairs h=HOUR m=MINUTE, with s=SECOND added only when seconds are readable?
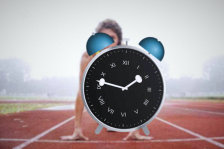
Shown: h=1 m=47
